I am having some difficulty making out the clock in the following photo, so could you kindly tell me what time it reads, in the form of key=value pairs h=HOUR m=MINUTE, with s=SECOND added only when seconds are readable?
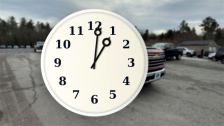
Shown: h=1 m=1
